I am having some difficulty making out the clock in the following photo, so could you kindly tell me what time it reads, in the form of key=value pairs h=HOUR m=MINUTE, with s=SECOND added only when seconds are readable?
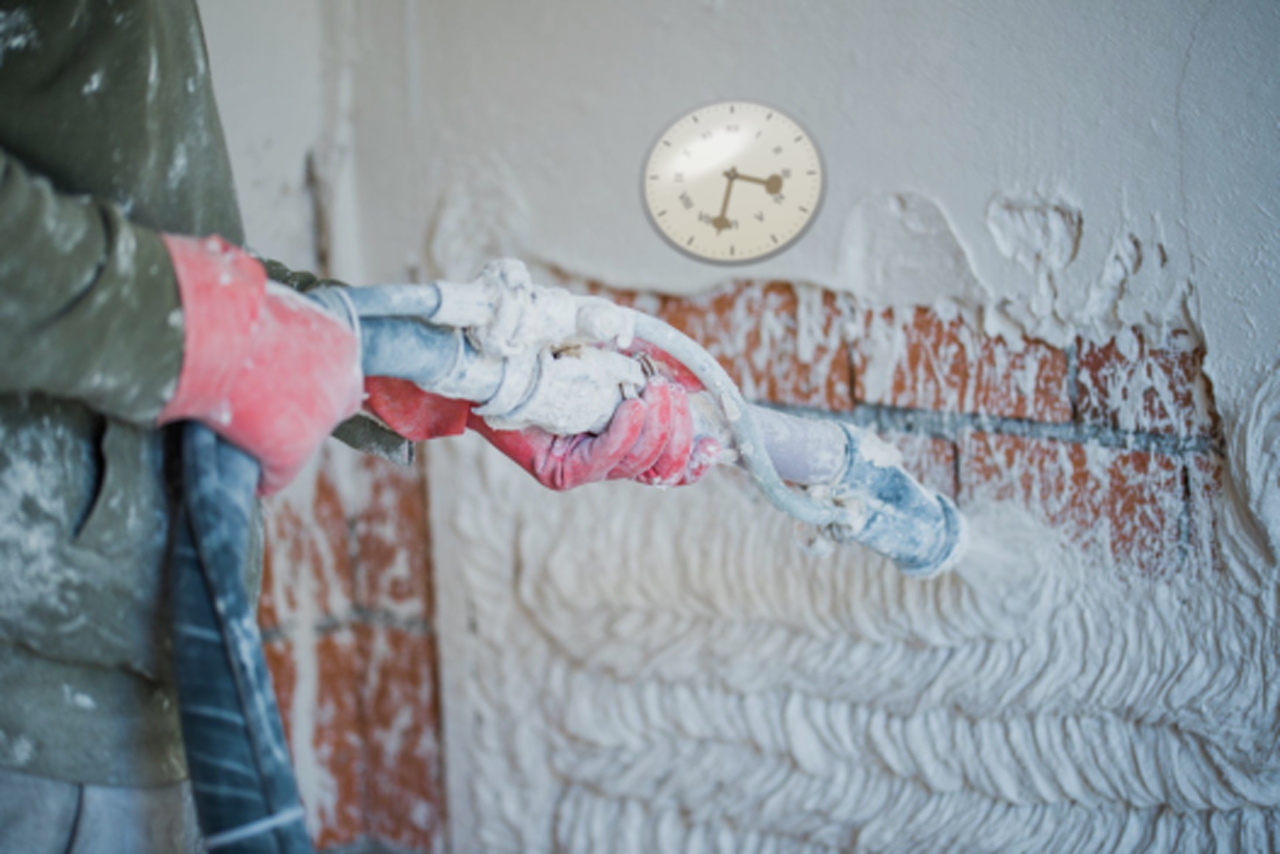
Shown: h=3 m=32
